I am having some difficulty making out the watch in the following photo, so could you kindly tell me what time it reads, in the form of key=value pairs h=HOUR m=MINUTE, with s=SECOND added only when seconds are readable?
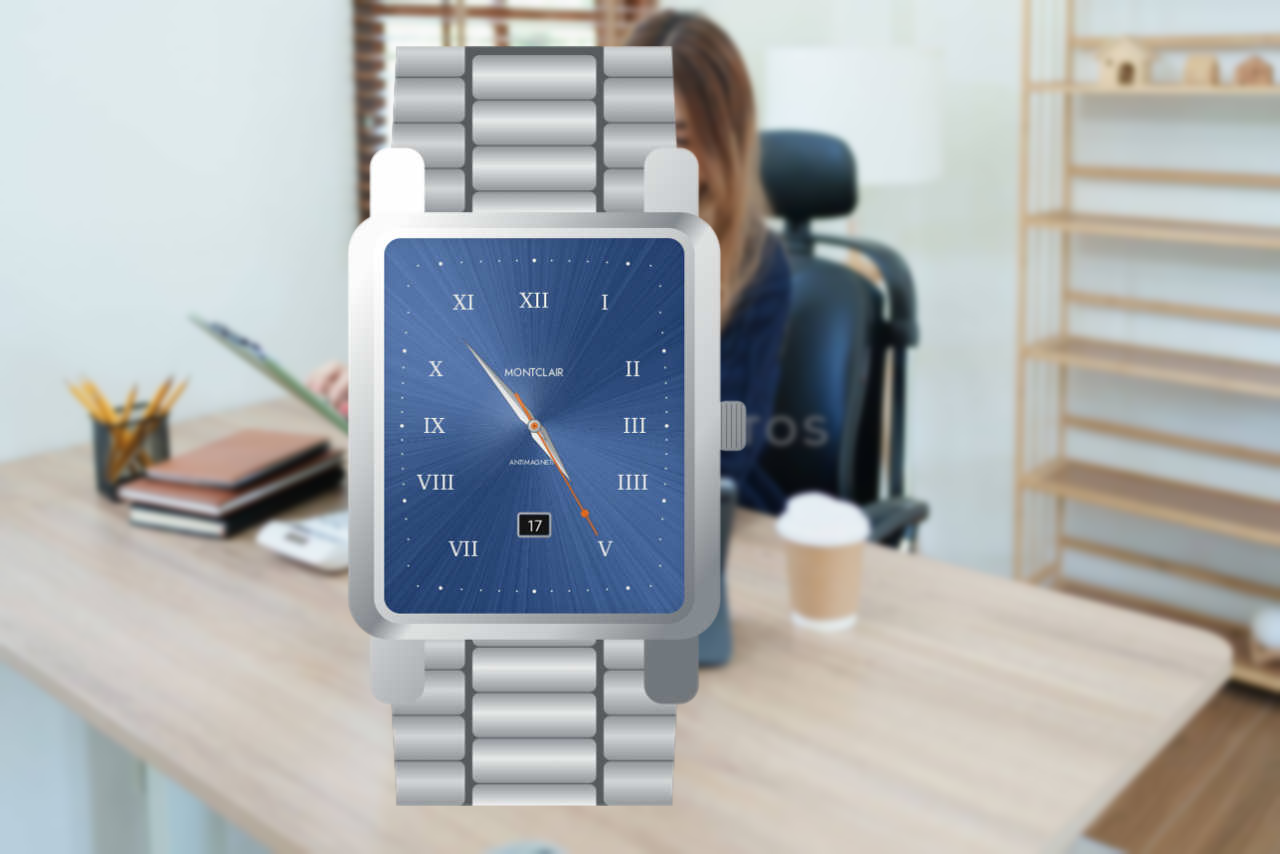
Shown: h=4 m=53 s=25
